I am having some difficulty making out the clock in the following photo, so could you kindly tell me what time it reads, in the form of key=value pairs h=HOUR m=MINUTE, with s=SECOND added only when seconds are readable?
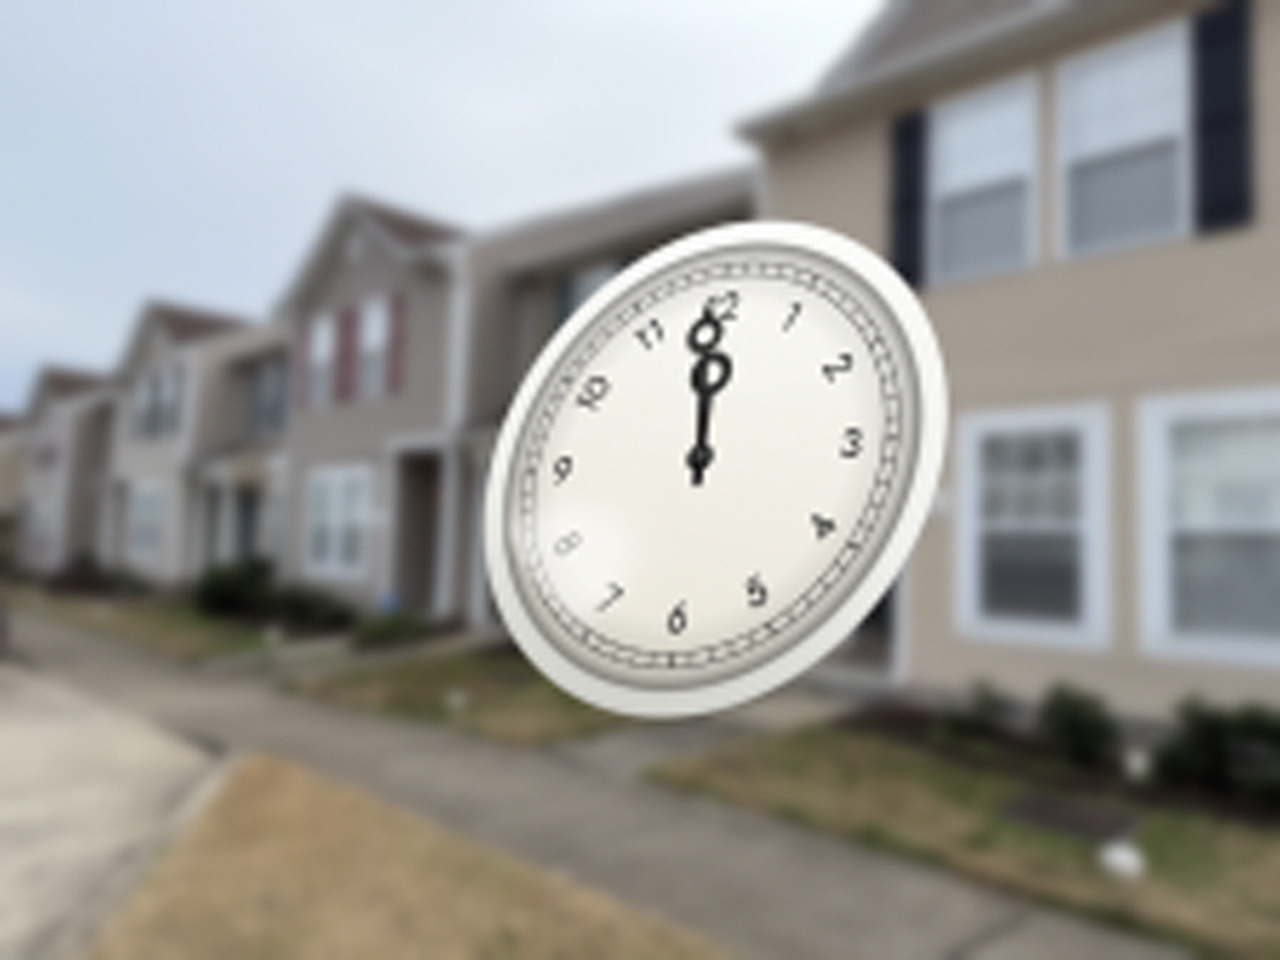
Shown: h=11 m=59
